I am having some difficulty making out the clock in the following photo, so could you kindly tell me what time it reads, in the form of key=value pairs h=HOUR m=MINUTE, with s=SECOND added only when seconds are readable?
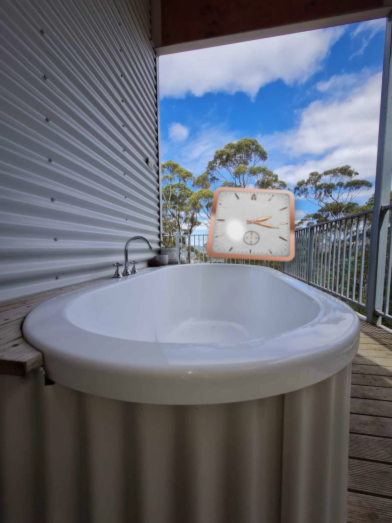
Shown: h=2 m=17
